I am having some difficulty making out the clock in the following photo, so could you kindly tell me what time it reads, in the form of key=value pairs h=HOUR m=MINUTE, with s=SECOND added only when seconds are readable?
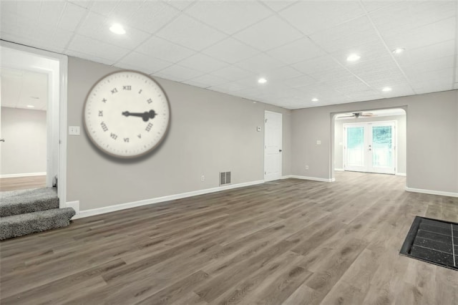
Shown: h=3 m=15
